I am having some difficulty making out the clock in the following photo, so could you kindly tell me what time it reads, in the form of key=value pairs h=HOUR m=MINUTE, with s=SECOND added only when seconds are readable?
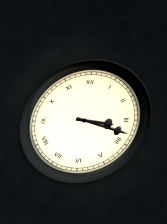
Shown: h=3 m=18
